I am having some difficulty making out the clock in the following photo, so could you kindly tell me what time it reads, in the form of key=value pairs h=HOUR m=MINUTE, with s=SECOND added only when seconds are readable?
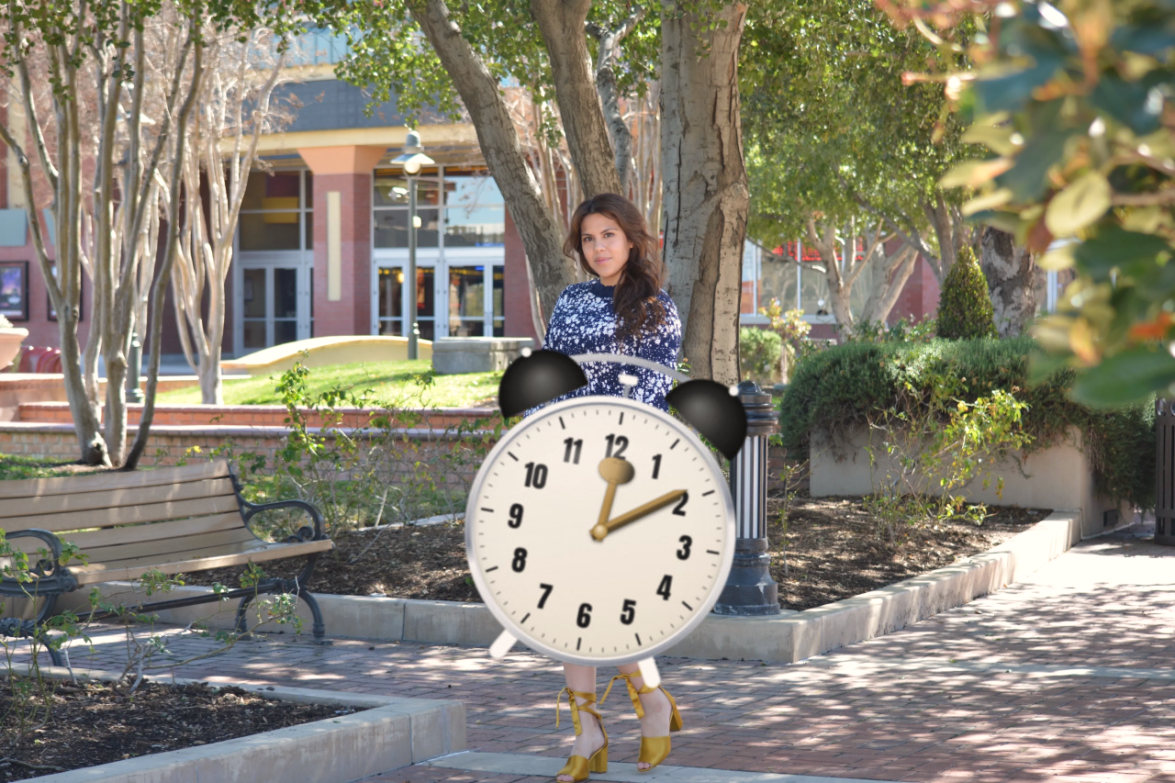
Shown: h=12 m=9
